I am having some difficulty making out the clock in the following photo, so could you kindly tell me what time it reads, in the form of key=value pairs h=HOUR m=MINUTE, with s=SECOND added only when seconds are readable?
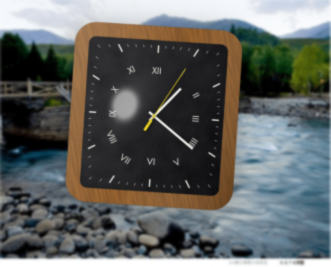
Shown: h=1 m=21 s=5
